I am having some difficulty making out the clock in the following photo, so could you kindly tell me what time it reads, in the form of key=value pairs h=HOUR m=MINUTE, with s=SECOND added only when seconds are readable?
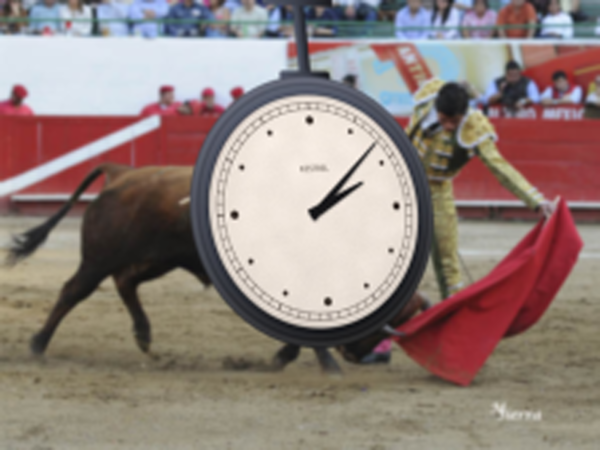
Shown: h=2 m=8
